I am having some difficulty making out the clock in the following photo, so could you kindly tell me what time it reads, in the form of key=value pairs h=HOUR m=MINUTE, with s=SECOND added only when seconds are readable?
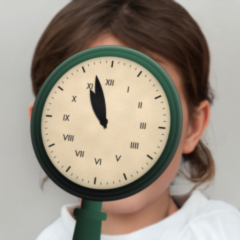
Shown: h=10 m=57
